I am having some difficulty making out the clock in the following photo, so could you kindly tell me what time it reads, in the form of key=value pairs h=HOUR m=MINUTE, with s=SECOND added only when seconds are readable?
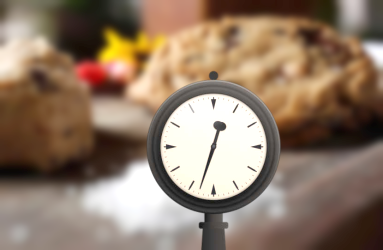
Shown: h=12 m=33
